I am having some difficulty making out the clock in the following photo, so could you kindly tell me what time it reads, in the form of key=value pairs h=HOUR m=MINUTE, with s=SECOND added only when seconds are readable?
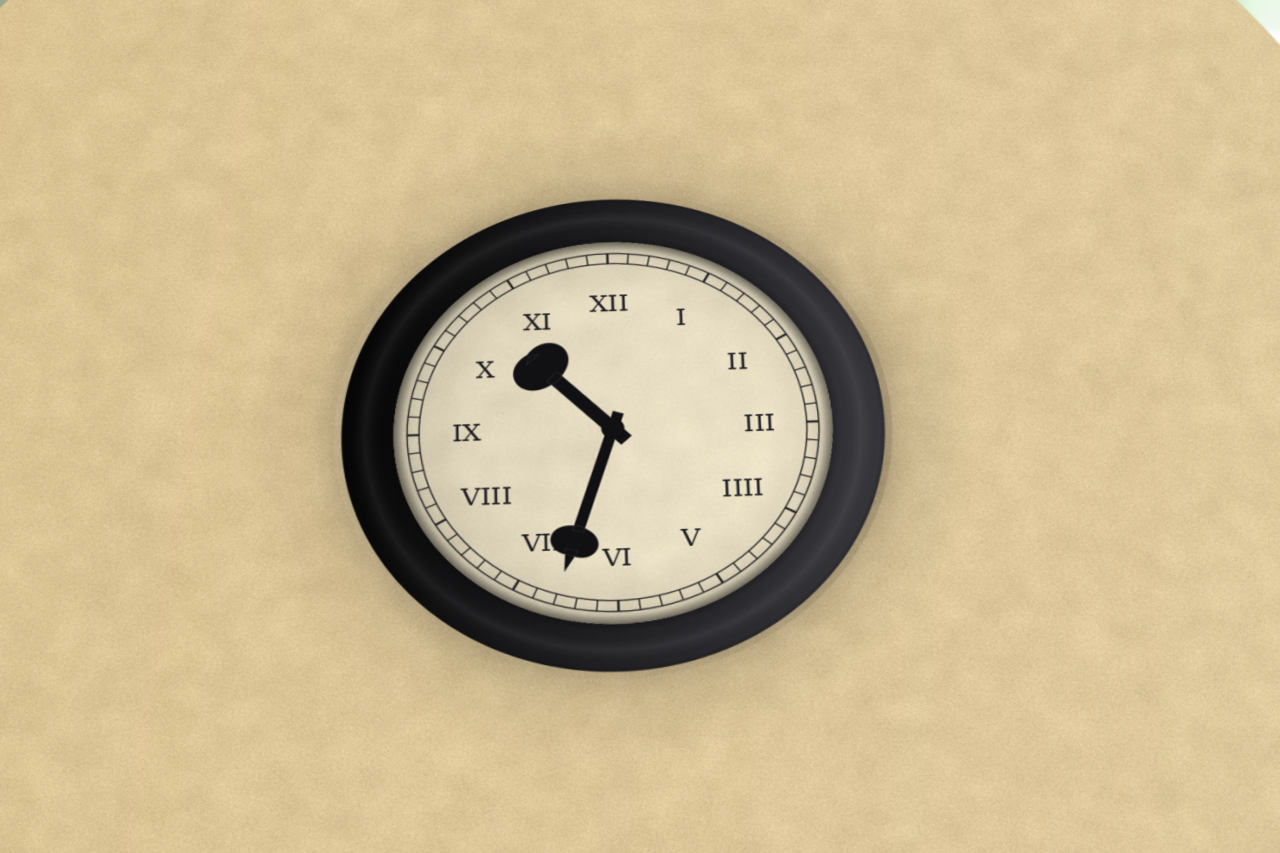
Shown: h=10 m=33
